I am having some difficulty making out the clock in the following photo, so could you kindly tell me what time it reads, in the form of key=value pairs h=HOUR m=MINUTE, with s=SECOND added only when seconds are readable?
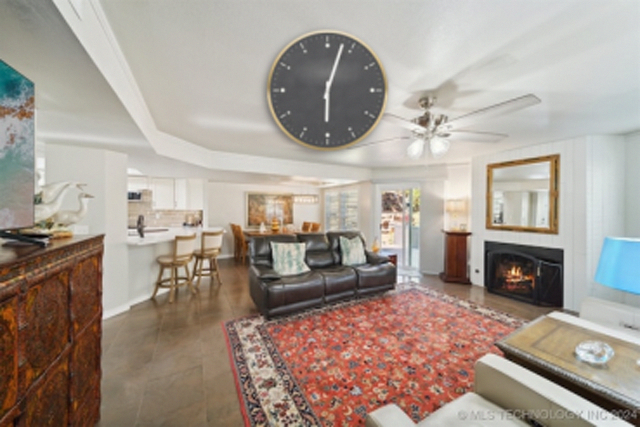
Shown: h=6 m=3
